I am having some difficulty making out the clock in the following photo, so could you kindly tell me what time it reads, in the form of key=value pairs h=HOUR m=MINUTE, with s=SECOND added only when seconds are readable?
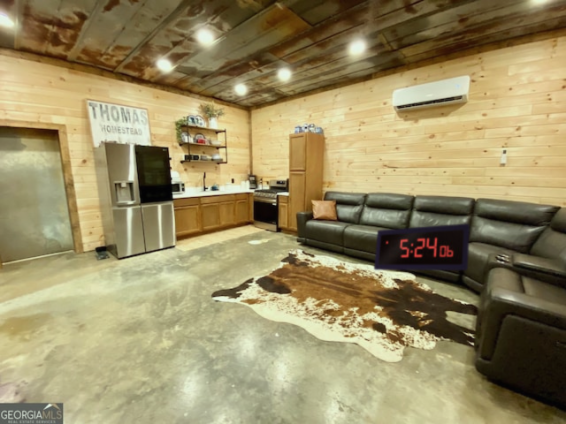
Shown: h=5 m=24
